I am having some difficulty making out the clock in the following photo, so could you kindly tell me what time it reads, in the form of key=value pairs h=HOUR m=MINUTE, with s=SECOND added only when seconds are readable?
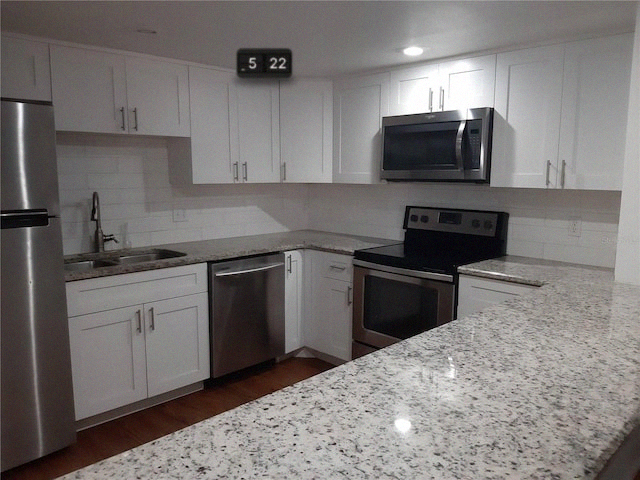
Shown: h=5 m=22
